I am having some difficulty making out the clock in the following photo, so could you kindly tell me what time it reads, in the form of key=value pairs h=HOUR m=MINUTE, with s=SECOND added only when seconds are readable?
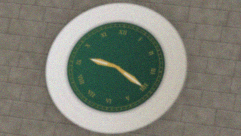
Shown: h=9 m=20
